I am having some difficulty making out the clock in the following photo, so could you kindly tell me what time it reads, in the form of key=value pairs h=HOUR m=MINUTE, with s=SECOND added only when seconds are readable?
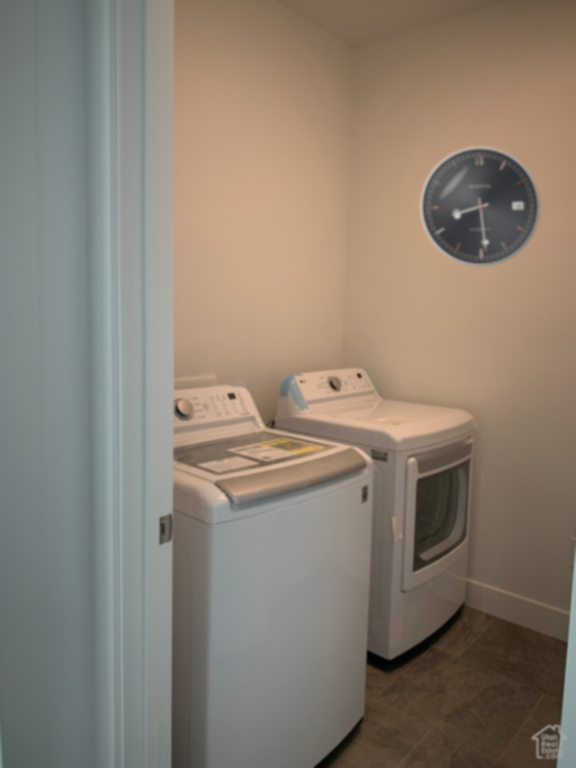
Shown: h=8 m=29
